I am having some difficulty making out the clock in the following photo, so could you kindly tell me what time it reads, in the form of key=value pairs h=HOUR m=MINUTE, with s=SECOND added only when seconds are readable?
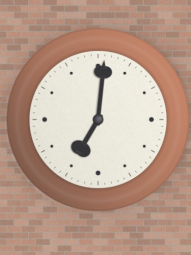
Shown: h=7 m=1
